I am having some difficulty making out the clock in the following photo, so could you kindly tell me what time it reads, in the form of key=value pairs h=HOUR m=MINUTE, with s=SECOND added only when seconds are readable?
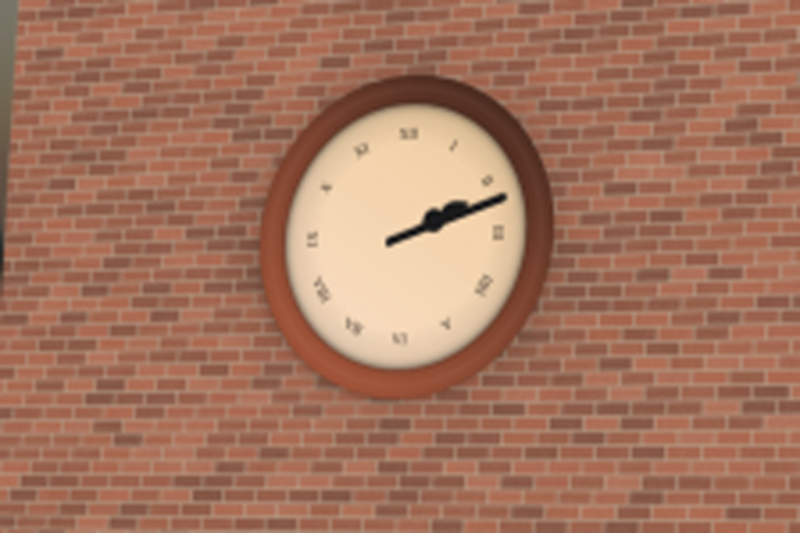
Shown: h=2 m=12
